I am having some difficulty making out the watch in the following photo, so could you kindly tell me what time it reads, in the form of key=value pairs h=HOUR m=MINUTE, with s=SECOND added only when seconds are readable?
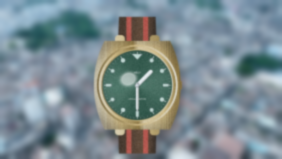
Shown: h=1 m=30
